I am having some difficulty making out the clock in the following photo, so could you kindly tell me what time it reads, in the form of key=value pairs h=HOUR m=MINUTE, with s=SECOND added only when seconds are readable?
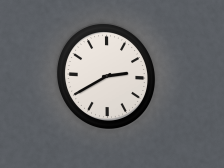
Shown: h=2 m=40
